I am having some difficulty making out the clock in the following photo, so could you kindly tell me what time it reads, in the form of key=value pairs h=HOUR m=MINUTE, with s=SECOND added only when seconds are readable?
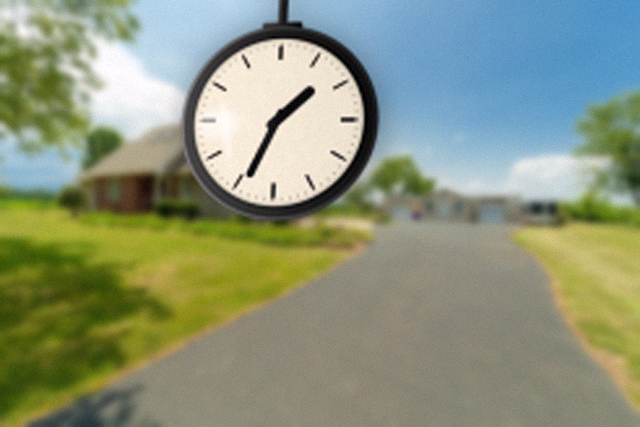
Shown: h=1 m=34
